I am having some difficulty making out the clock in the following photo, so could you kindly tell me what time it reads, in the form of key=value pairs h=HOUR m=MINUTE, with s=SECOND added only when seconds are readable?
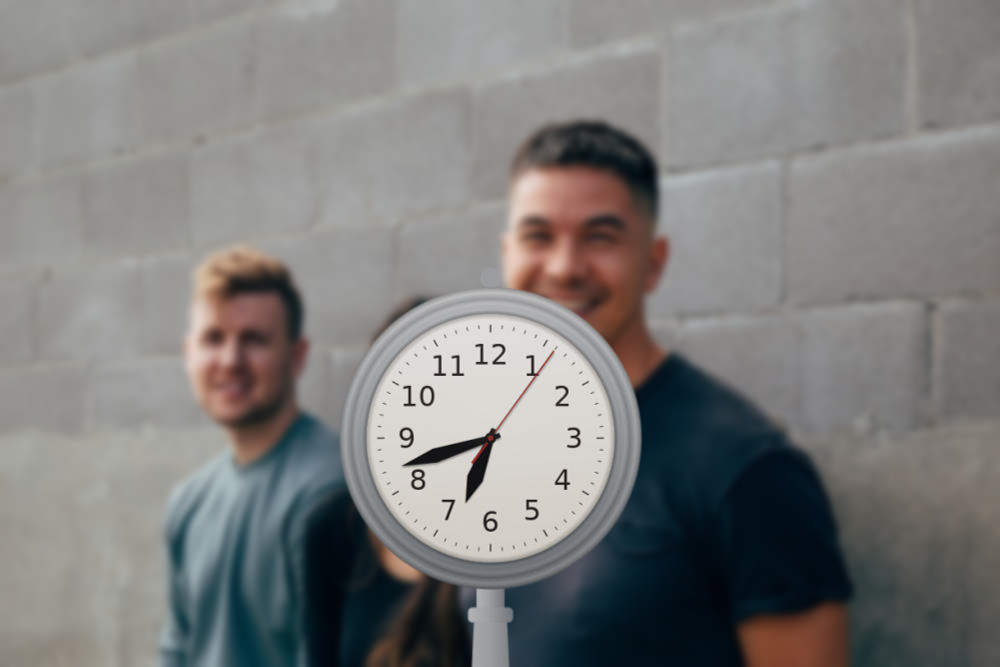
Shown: h=6 m=42 s=6
